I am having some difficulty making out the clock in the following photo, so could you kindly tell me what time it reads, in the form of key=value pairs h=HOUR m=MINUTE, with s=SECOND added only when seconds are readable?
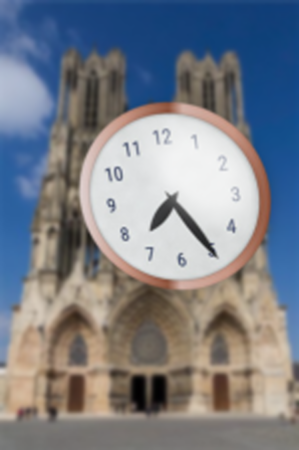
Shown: h=7 m=25
